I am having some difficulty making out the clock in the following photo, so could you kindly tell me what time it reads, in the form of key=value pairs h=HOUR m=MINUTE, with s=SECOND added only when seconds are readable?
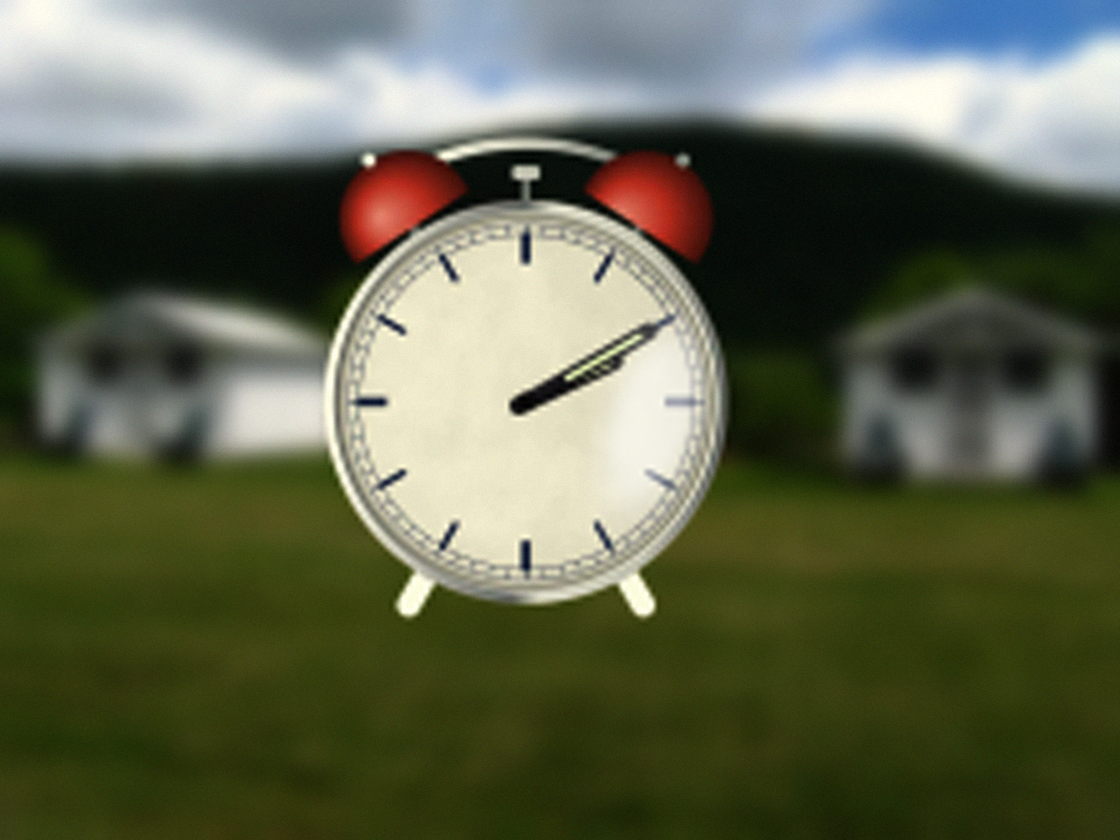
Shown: h=2 m=10
